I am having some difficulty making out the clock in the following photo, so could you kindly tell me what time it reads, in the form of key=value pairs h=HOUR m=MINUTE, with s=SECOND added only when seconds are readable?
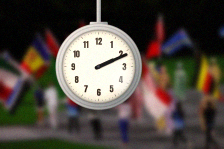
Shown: h=2 m=11
